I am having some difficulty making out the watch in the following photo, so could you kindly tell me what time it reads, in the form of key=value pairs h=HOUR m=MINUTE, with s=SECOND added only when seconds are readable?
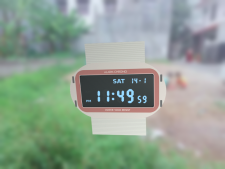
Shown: h=11 m=49 s=59
